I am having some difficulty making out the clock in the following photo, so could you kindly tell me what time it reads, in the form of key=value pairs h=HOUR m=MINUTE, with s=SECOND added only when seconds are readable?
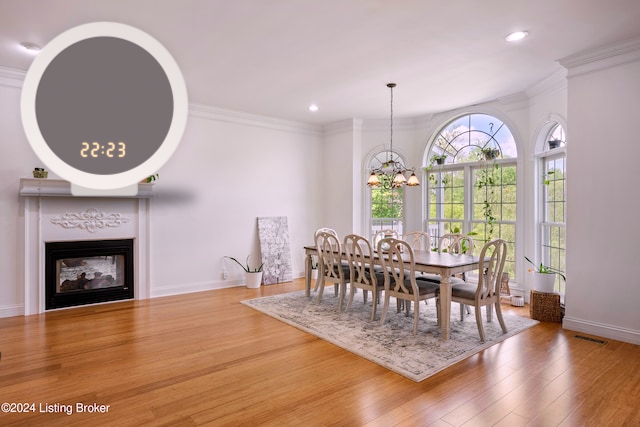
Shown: h=22 m=23
